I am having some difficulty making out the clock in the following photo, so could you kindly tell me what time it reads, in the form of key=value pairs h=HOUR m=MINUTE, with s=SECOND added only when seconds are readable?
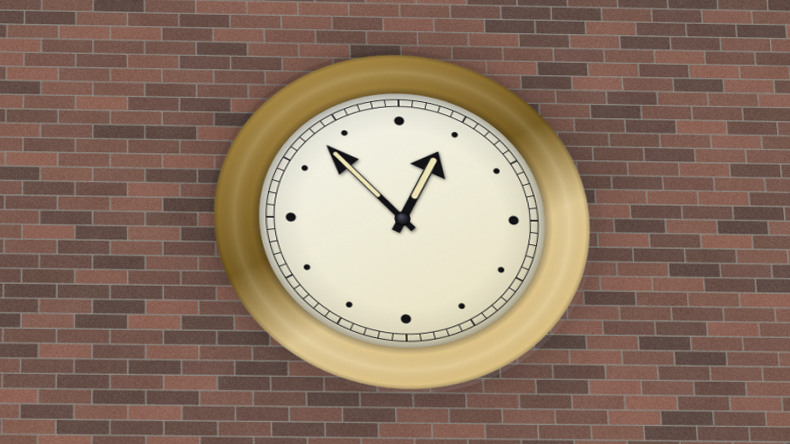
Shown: h=12 m=53
